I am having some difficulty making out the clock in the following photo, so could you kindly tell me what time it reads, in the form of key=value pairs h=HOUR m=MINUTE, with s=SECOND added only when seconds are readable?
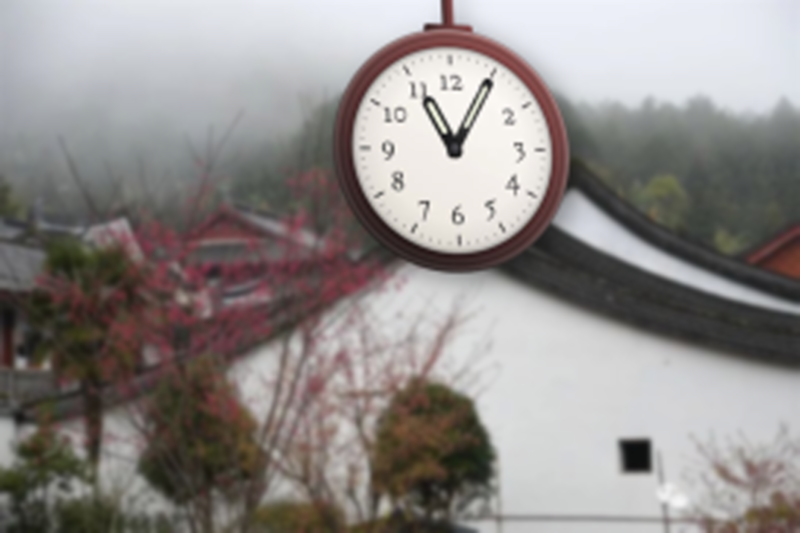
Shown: h=11 m=5
